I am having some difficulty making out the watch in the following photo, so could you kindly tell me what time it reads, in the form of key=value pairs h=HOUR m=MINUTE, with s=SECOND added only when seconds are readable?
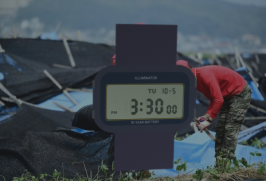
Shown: h=3 m=30 s=0
